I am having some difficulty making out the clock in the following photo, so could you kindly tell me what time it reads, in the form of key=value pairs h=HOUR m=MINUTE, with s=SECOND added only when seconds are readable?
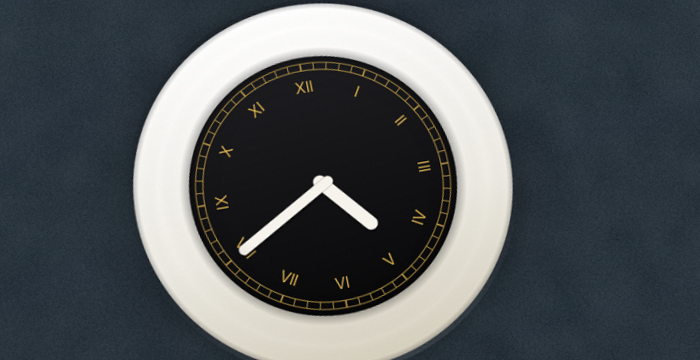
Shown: h=4 m=40
